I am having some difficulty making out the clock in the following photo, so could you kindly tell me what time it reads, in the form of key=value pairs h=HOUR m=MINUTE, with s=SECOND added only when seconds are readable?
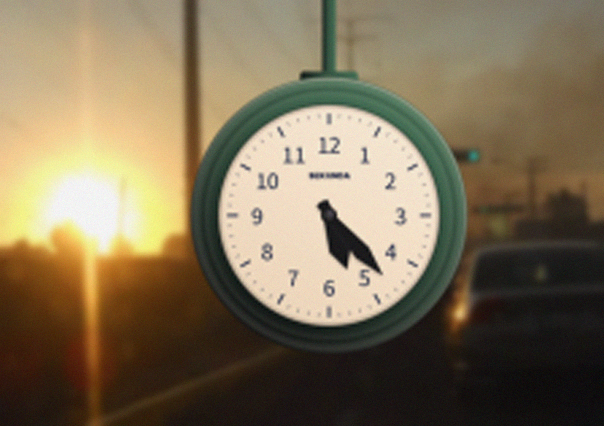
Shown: h=5 m=23
